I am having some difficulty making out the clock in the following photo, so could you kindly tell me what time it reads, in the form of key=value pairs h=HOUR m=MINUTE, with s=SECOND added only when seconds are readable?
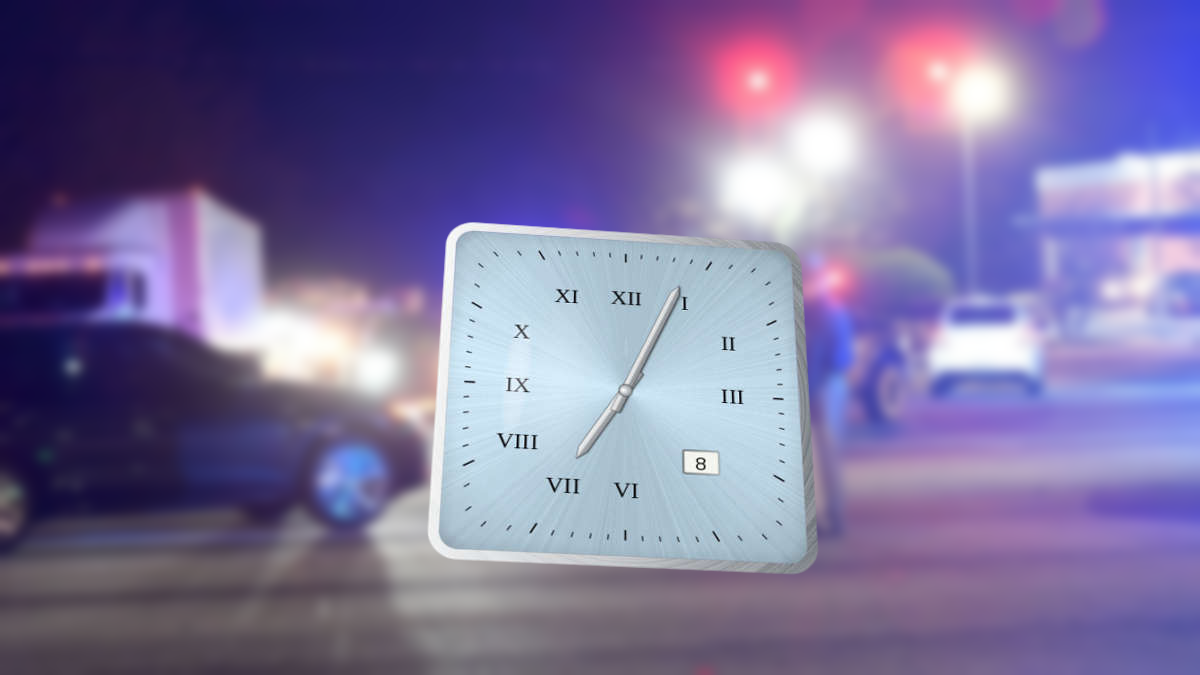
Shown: h=7 m=4
